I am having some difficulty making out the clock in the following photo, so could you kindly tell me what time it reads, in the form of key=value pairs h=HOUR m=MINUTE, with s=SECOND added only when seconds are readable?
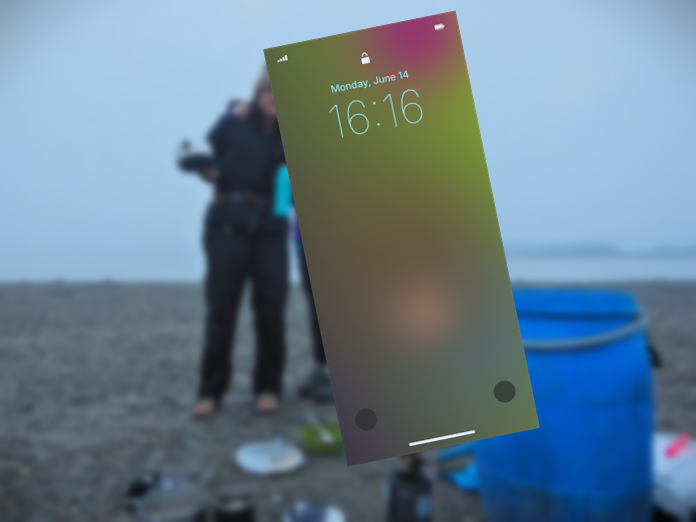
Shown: h=16 m=16
